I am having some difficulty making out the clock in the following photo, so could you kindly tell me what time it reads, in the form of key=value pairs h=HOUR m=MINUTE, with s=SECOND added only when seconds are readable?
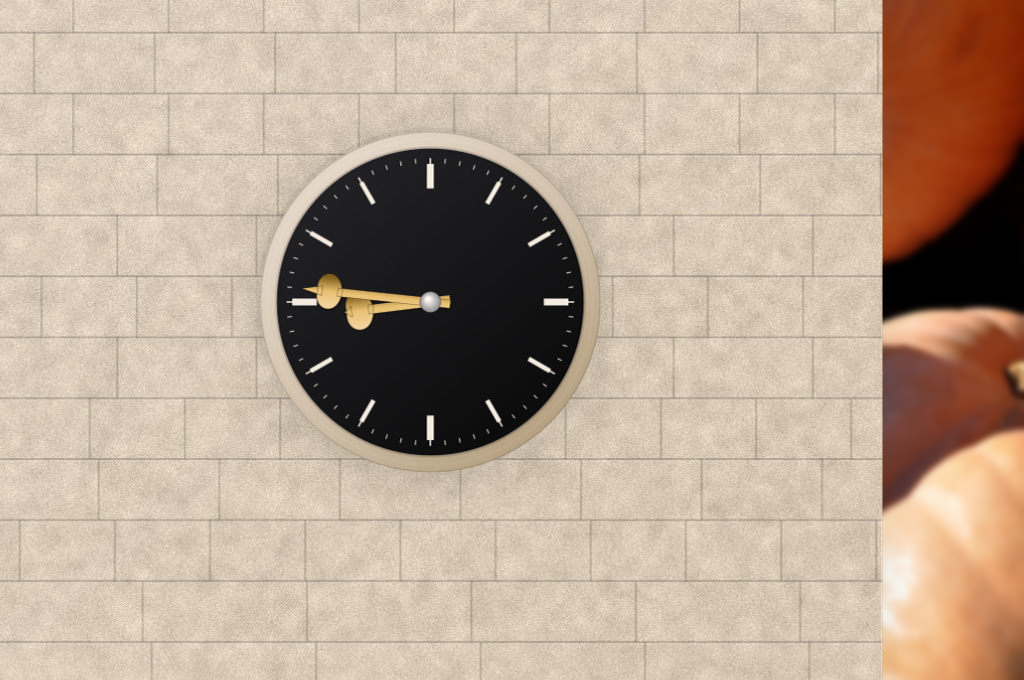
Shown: h=8 m=46
